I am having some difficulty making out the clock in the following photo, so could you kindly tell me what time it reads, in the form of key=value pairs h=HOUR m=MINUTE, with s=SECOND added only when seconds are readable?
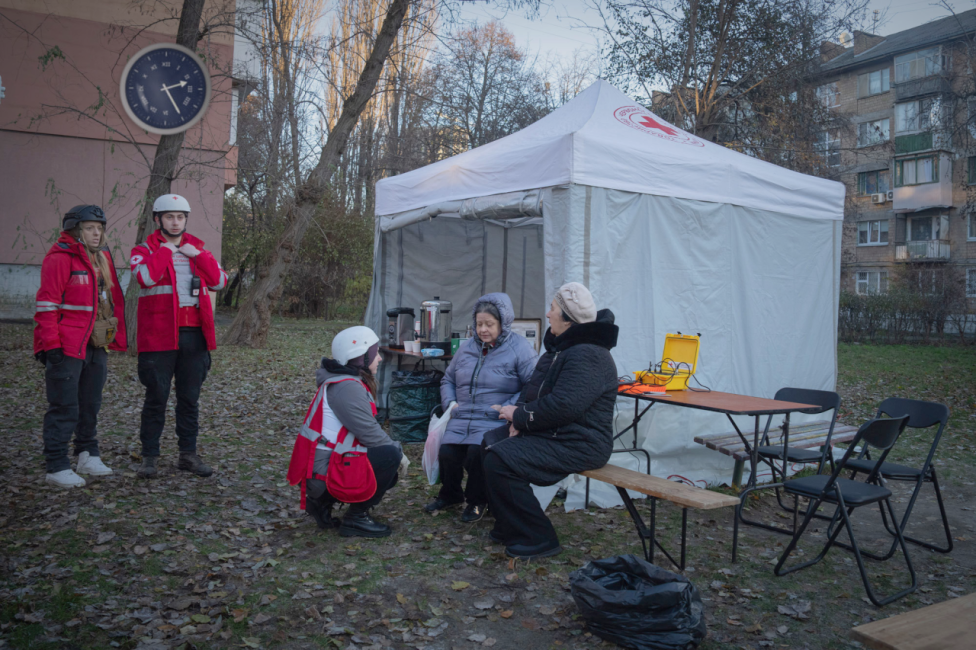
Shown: h=2 m=25
